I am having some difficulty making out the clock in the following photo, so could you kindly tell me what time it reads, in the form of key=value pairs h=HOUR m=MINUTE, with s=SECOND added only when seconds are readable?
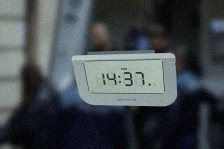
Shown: h=14 m=37
